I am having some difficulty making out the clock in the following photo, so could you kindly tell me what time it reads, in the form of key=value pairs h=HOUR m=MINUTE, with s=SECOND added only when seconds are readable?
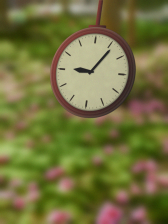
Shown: h=9 m=6
